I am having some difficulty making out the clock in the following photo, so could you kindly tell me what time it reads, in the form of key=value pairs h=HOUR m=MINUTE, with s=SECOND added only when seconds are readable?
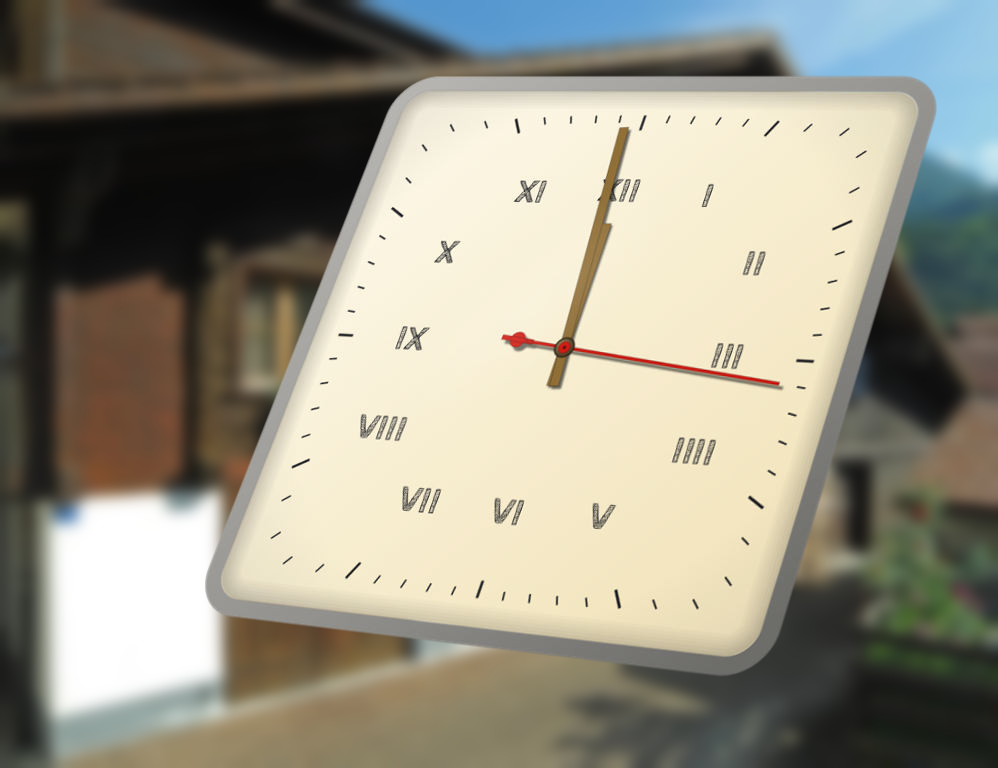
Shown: h=11 m=59 s=16
